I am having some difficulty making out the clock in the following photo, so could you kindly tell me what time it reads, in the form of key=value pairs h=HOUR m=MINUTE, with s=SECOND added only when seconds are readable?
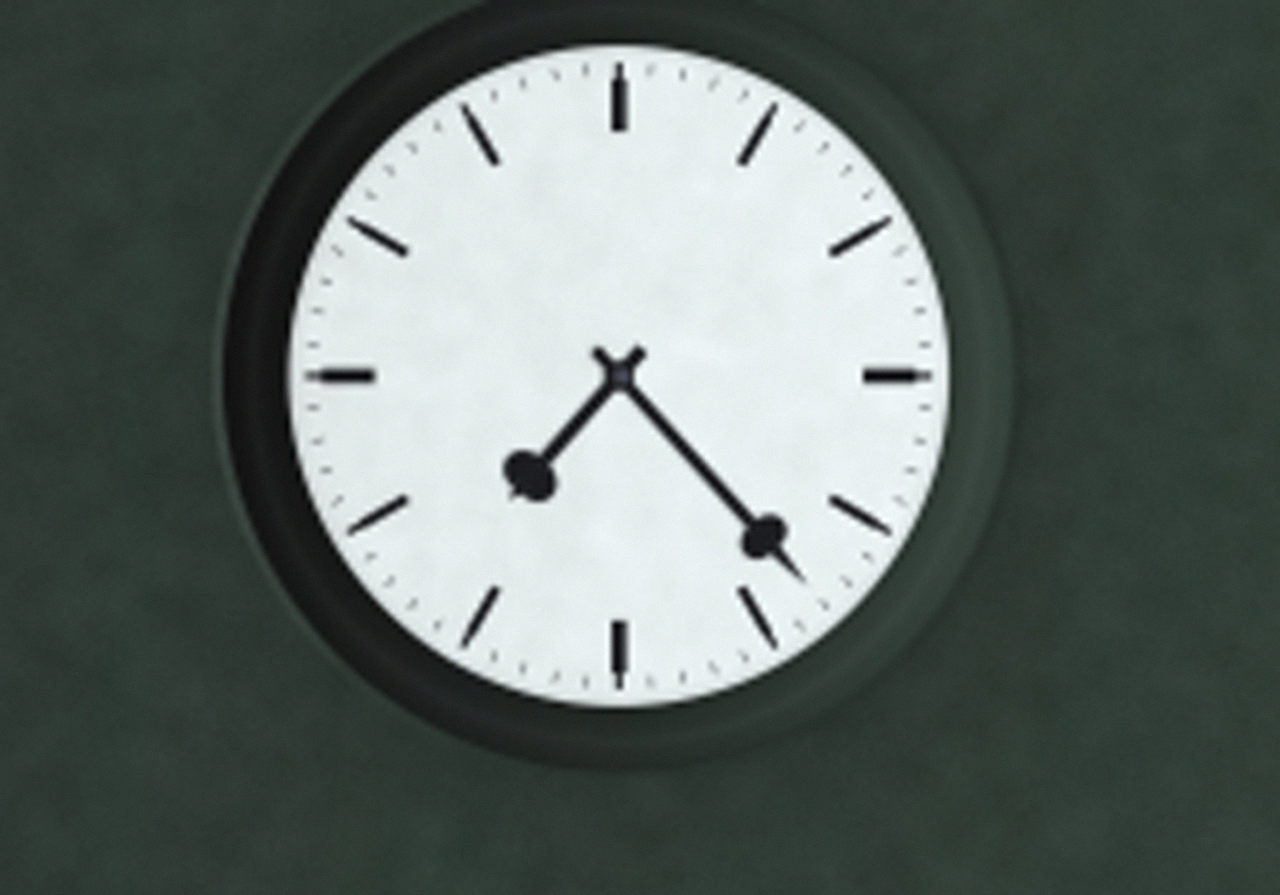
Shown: h=7 m=23
